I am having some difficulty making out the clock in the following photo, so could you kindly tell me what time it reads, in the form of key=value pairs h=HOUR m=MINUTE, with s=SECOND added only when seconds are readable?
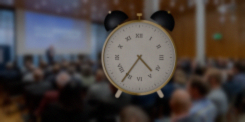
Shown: h=4 m=36
